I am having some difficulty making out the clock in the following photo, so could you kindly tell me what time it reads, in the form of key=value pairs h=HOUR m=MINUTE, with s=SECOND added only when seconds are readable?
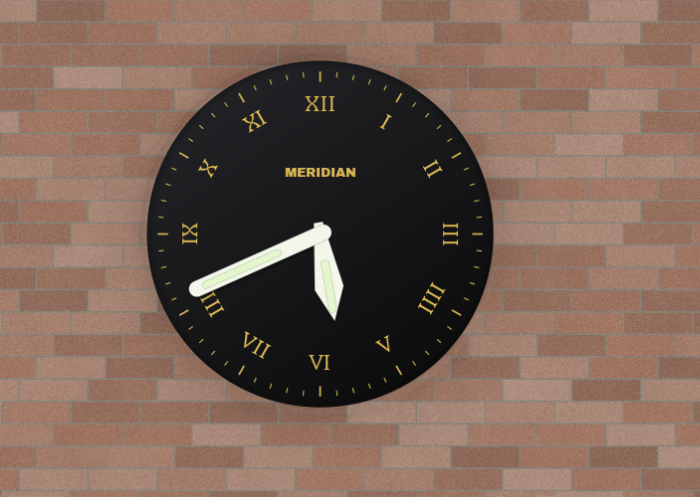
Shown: h=5 m=41
